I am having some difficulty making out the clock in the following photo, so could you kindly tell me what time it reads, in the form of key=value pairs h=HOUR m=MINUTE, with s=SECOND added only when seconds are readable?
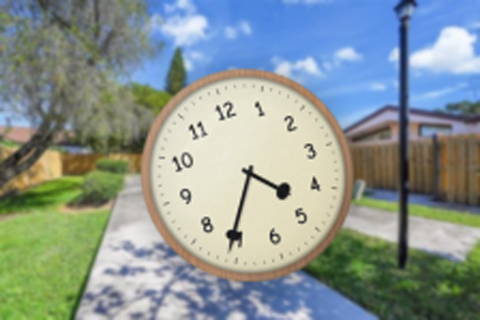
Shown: h=4 m=36
